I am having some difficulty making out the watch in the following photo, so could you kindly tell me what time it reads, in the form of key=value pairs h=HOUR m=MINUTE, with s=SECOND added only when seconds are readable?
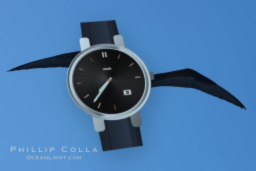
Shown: h=7 m=37
